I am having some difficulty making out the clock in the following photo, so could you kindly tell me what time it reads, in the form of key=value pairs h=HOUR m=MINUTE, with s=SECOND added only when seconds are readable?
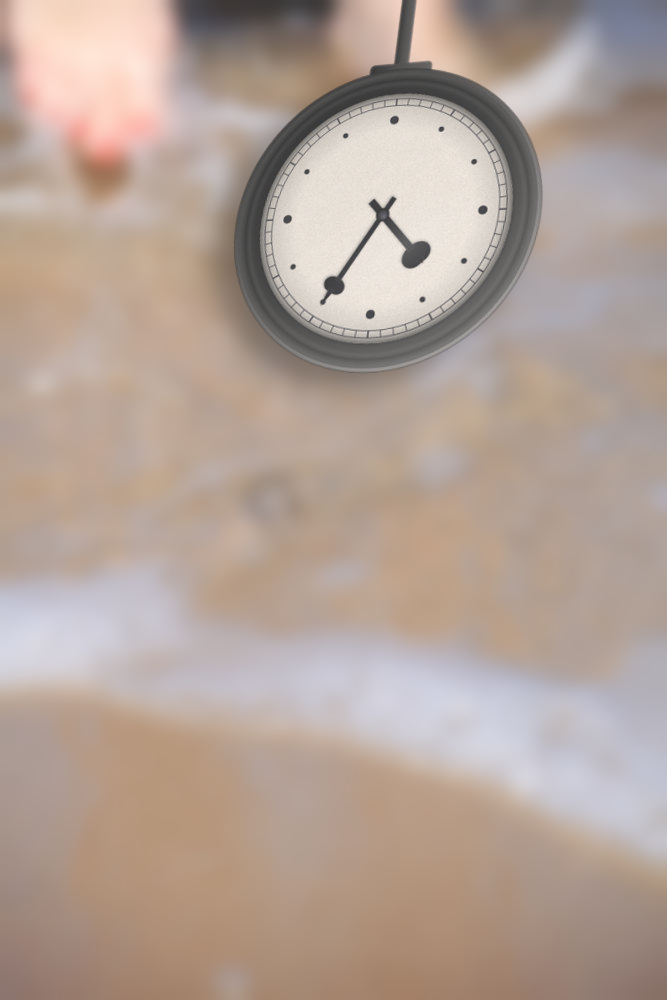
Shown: h=4 m=35
